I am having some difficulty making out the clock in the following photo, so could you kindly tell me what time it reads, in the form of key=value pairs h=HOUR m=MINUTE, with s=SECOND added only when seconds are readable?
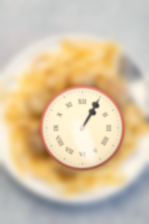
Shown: h=1 m=5
